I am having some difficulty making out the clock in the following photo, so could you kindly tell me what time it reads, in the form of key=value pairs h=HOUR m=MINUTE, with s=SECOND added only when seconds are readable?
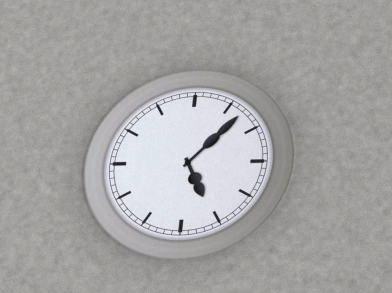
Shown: h=5 m=7
